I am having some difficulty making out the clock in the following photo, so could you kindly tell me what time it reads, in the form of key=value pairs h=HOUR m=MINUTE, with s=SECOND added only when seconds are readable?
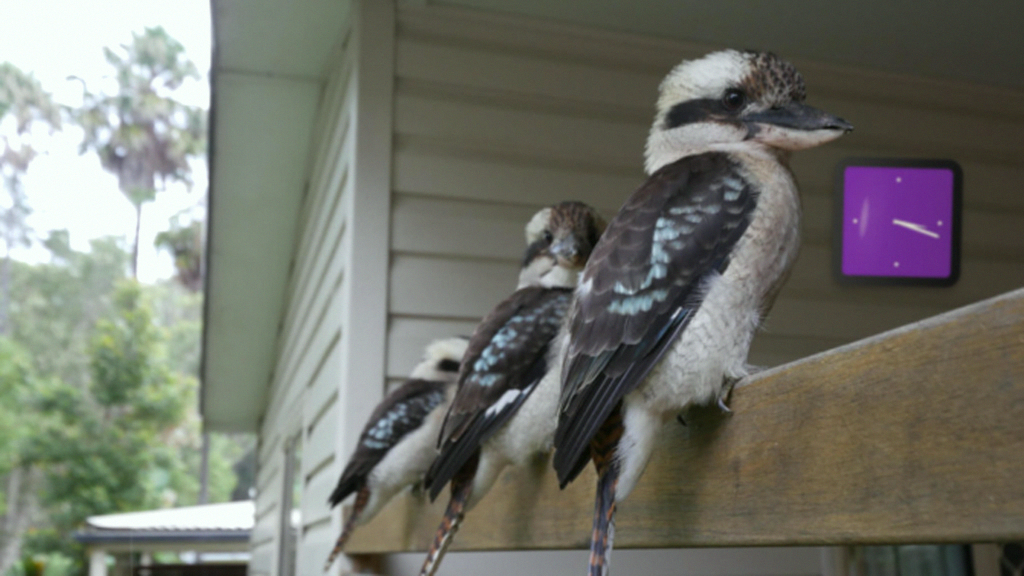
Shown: h=3 m=18
